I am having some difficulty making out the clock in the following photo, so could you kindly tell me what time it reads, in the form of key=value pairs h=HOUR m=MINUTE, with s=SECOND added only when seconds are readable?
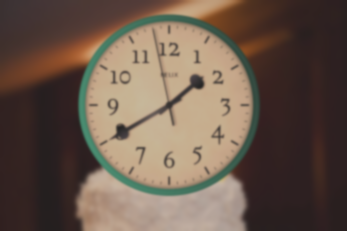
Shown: h=1 m=39 s=58
